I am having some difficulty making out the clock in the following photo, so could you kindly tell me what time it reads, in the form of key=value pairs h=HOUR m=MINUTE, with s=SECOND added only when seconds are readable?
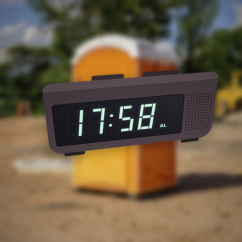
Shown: h=17 m=58
